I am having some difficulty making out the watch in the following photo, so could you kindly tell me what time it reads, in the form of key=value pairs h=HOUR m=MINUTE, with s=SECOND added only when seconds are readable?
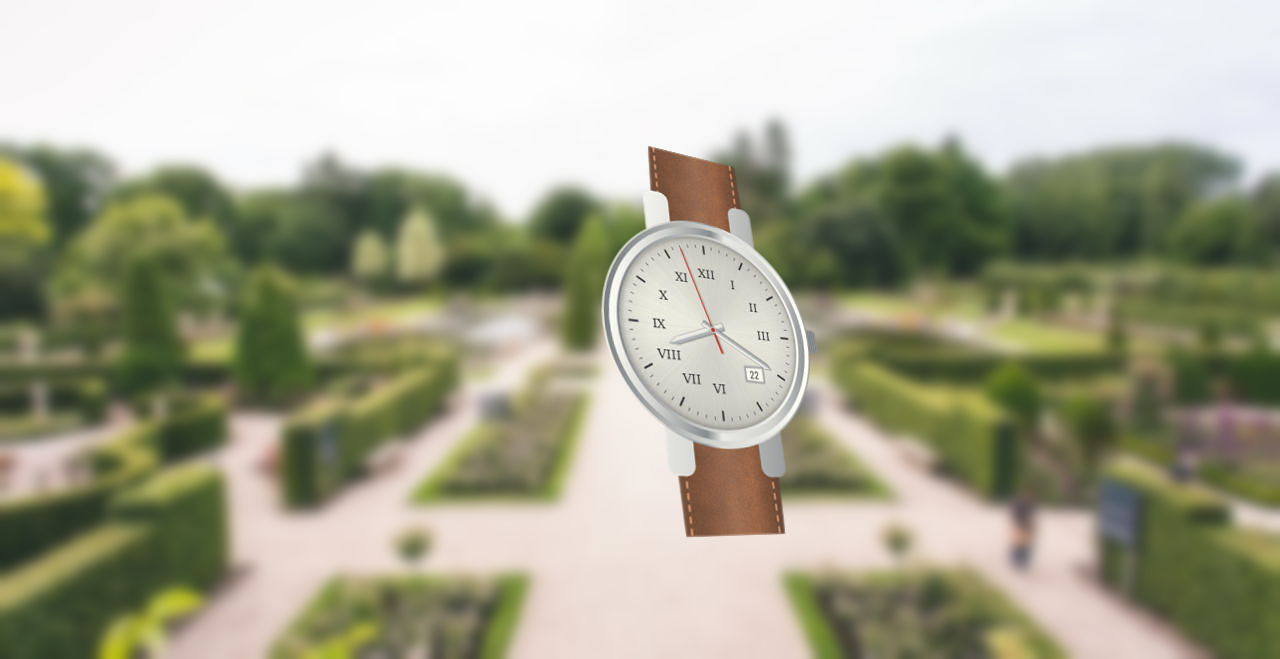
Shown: h=8 m=19 s=57
